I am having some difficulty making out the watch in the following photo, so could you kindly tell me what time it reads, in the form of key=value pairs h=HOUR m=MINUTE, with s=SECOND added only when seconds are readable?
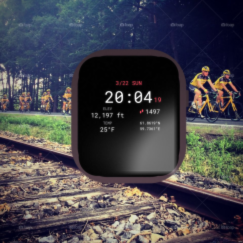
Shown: h=20 m=4
